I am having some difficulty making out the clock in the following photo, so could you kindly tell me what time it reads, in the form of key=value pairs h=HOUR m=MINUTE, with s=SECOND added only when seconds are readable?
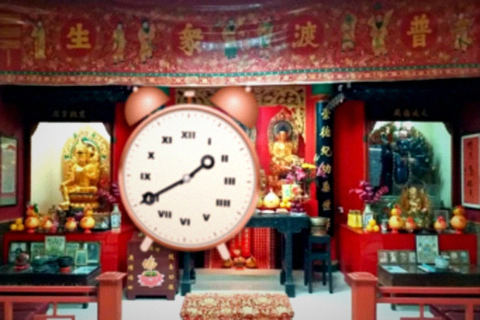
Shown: h=1 m=40
